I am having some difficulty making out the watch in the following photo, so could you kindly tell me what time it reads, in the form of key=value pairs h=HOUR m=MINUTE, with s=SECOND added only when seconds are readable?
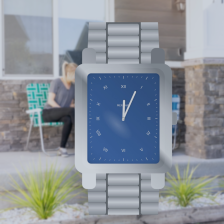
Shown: h=12 m=4
